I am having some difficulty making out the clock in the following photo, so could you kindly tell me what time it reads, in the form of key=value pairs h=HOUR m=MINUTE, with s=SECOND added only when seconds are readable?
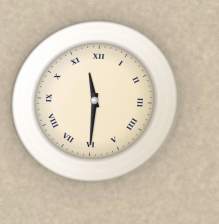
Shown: h=11 m=30
